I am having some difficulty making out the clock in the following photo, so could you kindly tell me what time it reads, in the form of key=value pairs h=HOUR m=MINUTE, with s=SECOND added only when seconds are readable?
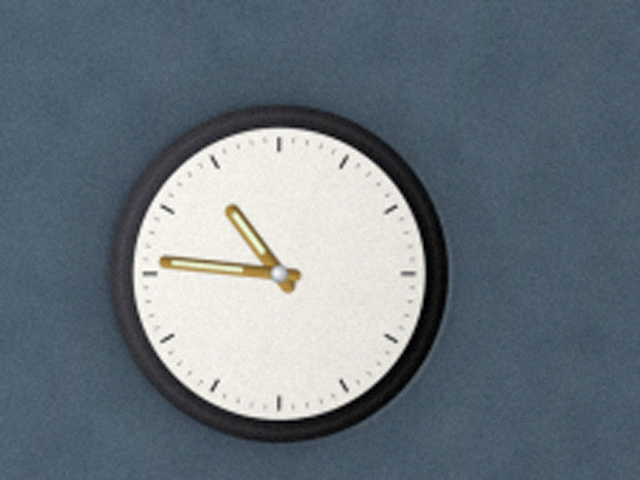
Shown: h=10 m=46
